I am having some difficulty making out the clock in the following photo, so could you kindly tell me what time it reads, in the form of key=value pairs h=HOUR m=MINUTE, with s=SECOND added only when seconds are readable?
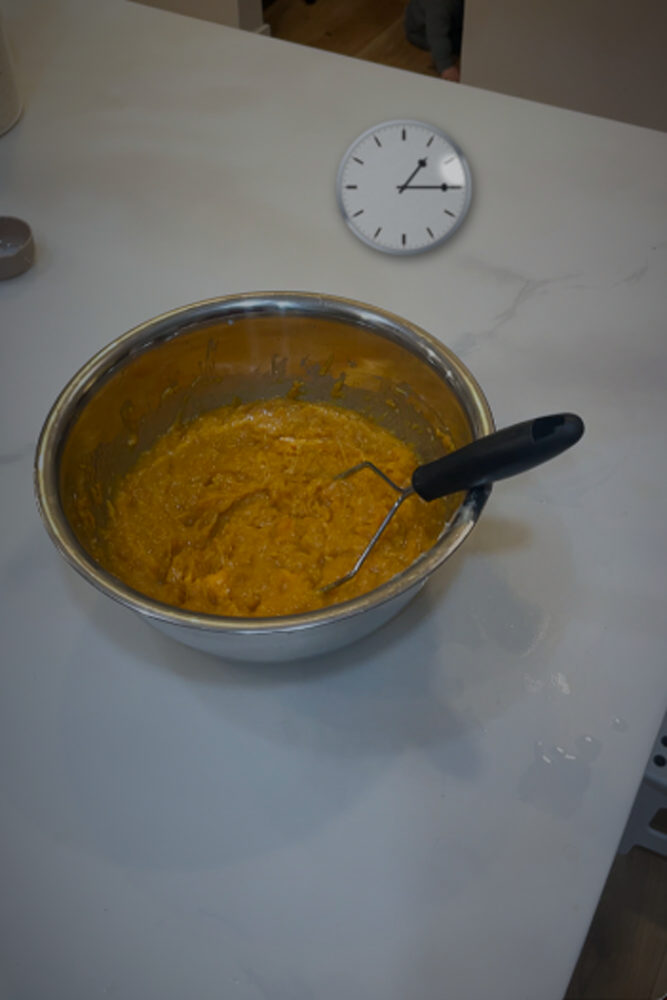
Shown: h=1 m=15
